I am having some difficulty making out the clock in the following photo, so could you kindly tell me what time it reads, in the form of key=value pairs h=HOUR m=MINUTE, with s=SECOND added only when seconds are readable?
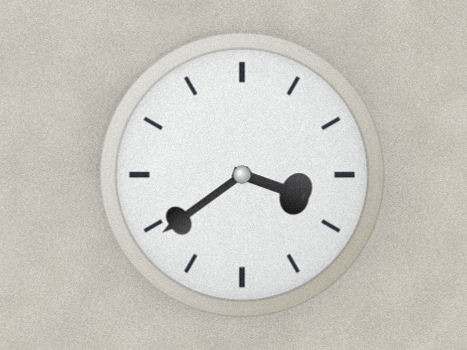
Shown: h=3 m=39
